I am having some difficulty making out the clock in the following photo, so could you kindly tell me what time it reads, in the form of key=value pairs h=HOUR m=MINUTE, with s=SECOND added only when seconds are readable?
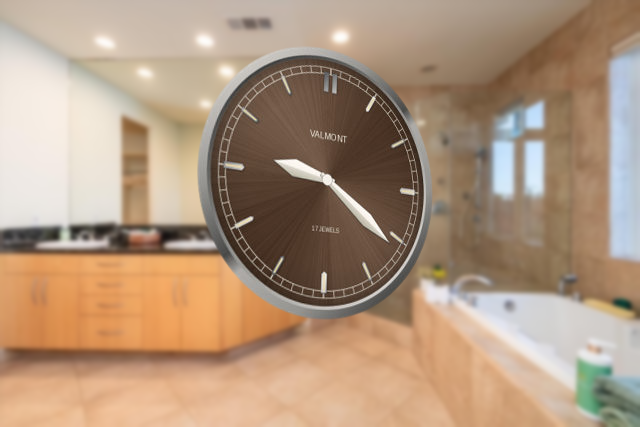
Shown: h=9 m=21
